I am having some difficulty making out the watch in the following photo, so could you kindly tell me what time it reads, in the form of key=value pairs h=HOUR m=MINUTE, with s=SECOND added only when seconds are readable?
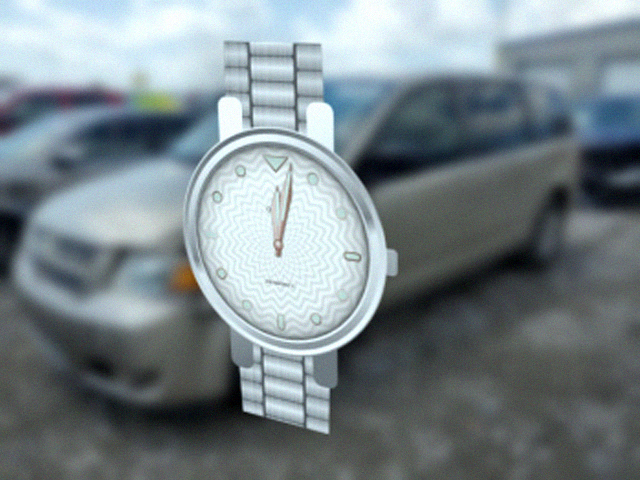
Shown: h=12 m=2
